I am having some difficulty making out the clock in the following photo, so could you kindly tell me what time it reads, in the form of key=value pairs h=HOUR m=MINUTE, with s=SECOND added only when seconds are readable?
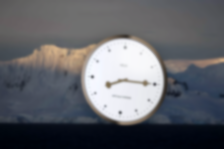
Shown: h=8 m=15
